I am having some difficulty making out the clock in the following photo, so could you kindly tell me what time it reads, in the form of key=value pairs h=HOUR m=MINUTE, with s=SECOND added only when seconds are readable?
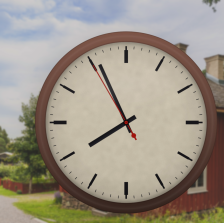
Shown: h=7 m=55 s=55
